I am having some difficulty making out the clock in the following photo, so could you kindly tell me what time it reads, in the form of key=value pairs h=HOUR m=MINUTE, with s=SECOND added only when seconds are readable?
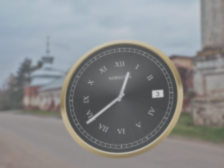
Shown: h=12 m=39
